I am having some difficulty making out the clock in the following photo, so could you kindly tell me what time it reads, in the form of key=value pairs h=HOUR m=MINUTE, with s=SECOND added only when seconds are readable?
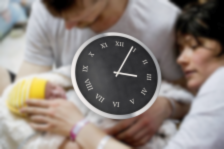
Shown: h=3 m=4
